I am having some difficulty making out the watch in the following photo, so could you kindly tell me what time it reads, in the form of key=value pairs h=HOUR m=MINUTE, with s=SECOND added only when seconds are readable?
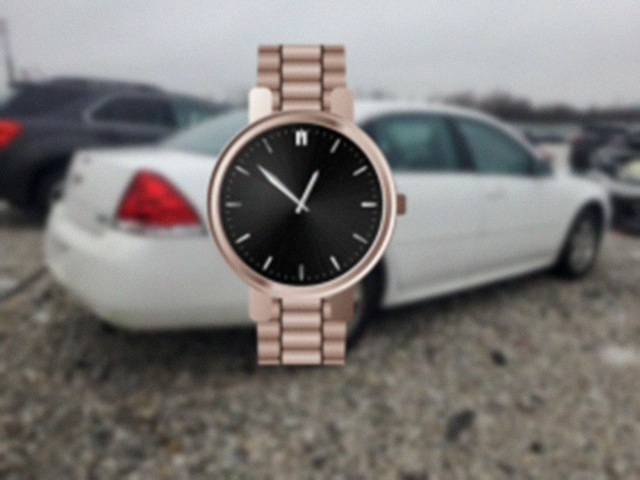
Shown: h=12 m=52
